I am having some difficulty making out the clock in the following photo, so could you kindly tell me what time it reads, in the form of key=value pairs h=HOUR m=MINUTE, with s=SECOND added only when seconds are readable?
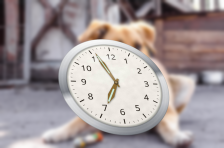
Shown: h=6 m=56
